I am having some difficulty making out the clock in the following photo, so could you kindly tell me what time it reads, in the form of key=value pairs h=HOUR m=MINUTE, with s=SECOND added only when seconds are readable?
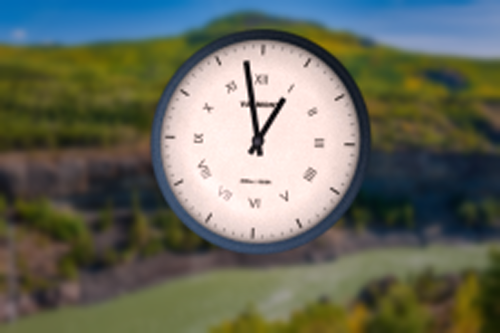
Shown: h=12 m=58
